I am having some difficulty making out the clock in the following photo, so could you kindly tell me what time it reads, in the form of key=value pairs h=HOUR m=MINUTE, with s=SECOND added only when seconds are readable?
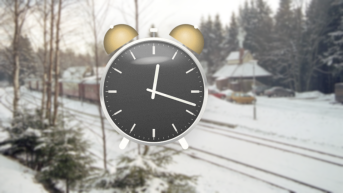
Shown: h=12 m=18
